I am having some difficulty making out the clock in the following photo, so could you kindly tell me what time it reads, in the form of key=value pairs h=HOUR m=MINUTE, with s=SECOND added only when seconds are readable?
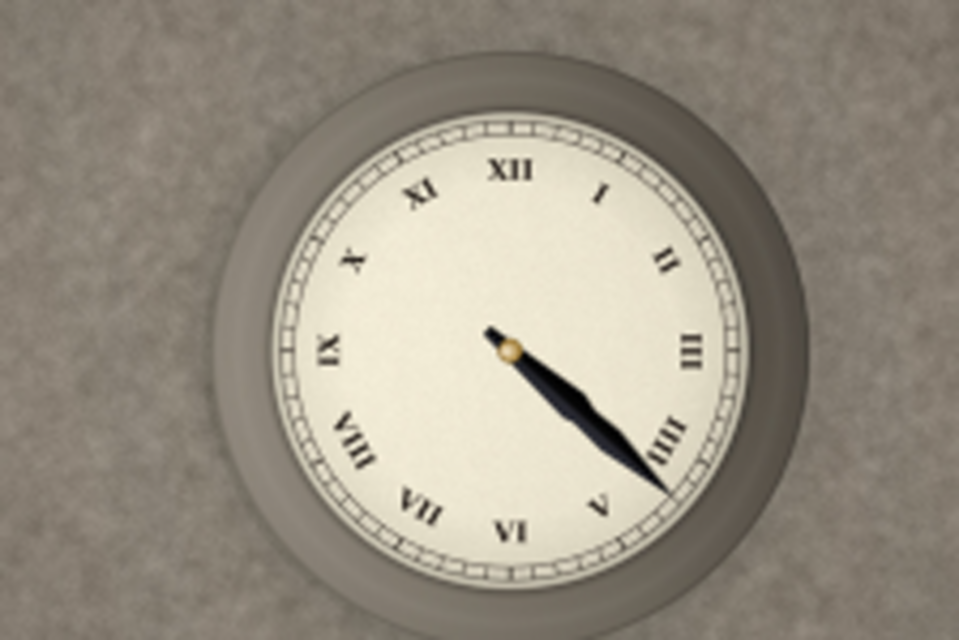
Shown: h=4 m=22
